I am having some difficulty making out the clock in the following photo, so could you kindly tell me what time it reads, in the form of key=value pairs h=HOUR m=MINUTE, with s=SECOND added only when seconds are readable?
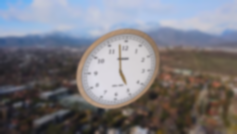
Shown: h=4 m=58
